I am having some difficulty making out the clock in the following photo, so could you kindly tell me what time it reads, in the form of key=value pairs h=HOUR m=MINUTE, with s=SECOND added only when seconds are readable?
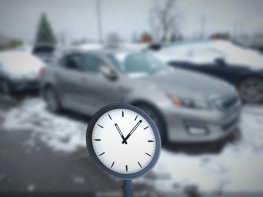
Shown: h=11 m=7
